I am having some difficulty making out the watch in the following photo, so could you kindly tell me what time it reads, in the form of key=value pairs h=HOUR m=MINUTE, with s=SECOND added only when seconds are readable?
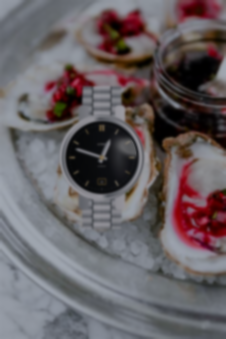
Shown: h=12 m=48
